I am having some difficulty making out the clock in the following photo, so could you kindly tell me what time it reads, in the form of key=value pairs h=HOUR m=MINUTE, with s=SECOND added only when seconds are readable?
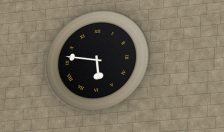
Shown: h=5 m=47
